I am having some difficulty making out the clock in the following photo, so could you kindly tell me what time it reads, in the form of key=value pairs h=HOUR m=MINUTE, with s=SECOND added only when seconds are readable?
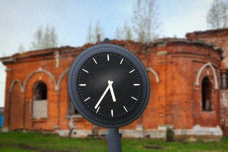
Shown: h=5 m=36
